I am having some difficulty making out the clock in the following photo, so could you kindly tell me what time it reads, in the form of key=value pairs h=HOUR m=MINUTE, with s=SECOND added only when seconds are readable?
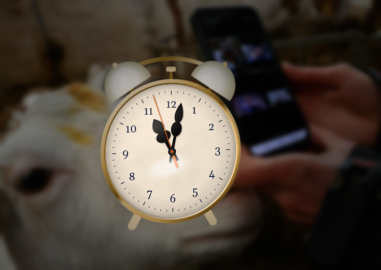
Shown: h=11 m=1 s=57
